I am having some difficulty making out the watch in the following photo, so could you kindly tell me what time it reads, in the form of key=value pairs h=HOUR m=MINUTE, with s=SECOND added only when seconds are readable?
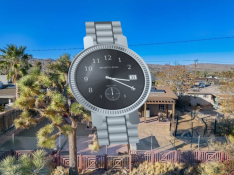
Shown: h=3 m=20
